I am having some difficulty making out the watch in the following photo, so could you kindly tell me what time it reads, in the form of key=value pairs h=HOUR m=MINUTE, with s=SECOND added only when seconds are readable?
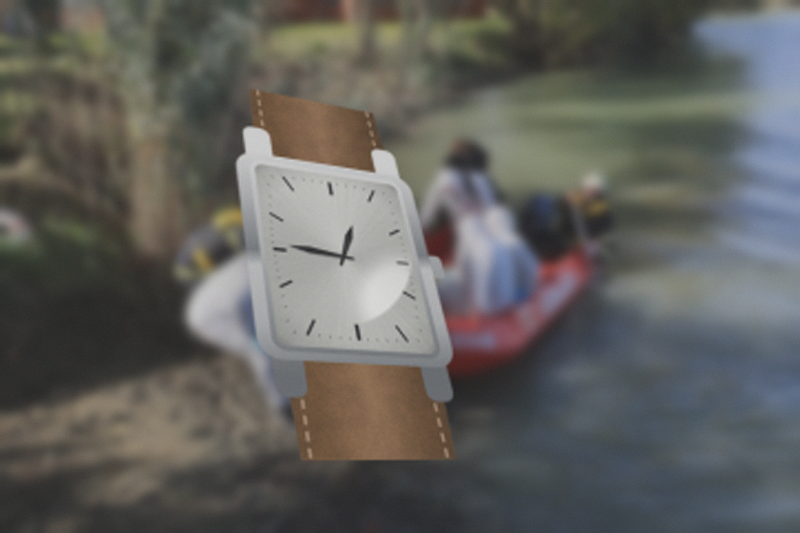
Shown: h=12 m=46
